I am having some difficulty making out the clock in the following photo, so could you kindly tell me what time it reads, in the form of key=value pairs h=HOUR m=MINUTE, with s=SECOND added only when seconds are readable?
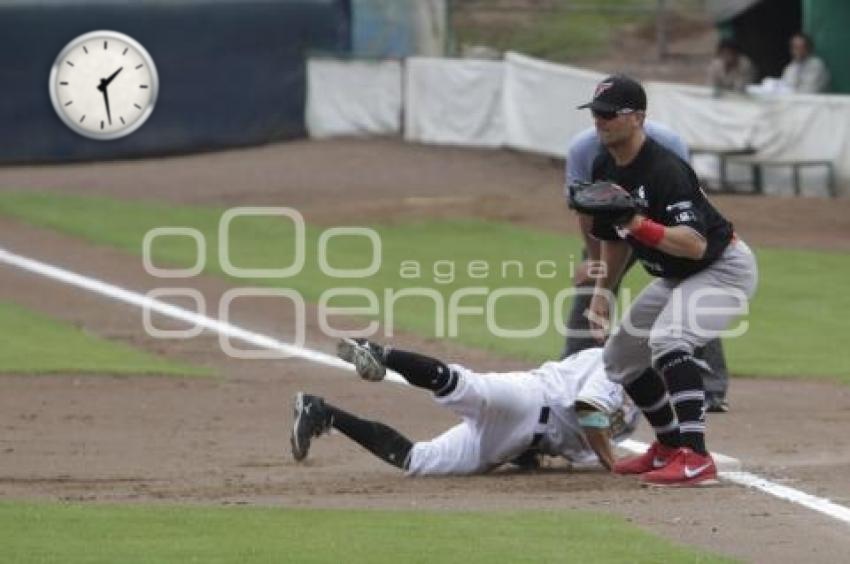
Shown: h=1 m=28
